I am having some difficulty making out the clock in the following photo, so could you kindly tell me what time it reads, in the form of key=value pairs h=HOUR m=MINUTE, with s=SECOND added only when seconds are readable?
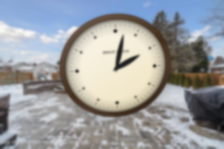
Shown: h=2 m=2
